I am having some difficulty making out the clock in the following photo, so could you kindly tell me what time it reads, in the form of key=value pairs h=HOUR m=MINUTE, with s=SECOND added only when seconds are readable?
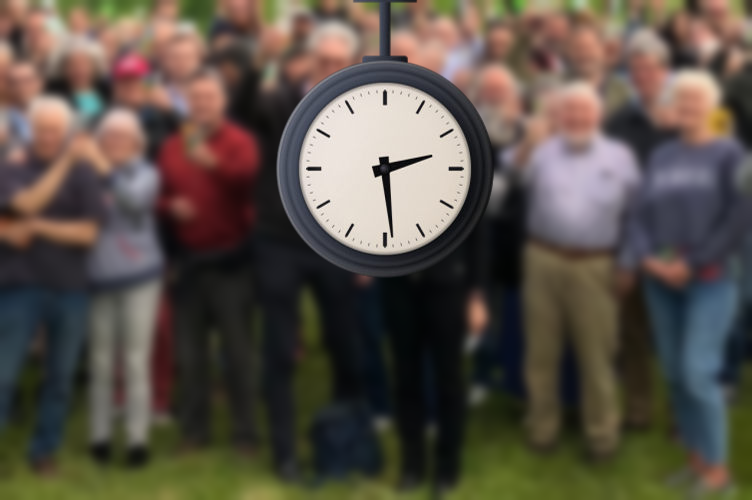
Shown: h=2 m=29
